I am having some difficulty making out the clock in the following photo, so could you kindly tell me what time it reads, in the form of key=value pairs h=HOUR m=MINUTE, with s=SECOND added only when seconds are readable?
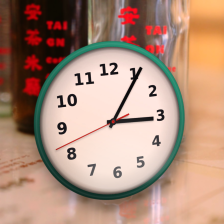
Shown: h=3 m=5 s=42
